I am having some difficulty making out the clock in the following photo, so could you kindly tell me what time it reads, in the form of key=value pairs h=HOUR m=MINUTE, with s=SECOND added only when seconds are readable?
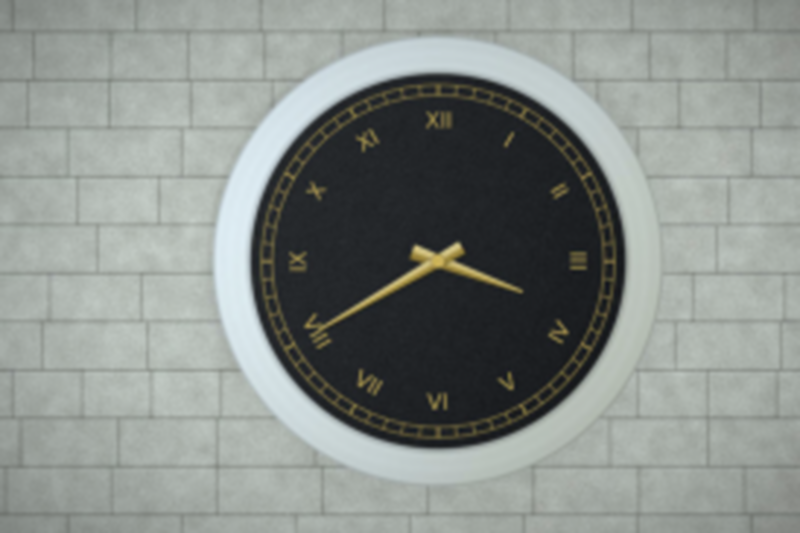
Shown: h=3 m=40
